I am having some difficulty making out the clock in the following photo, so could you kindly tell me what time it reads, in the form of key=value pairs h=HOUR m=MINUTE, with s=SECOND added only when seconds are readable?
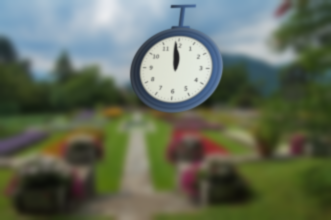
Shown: h=11 m=59
